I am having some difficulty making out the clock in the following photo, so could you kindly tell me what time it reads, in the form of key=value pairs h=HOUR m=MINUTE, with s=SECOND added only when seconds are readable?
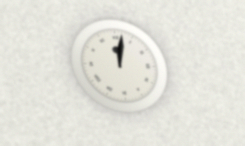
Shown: h=12 m=2
